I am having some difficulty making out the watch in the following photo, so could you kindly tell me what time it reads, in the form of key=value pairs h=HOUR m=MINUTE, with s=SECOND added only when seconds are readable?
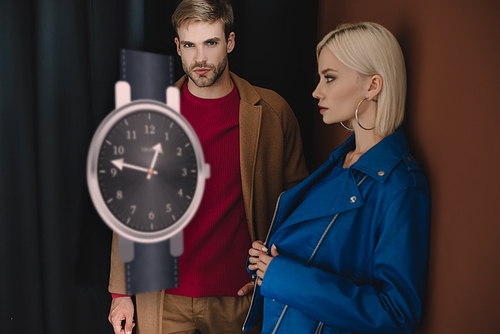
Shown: h=12 m=47
